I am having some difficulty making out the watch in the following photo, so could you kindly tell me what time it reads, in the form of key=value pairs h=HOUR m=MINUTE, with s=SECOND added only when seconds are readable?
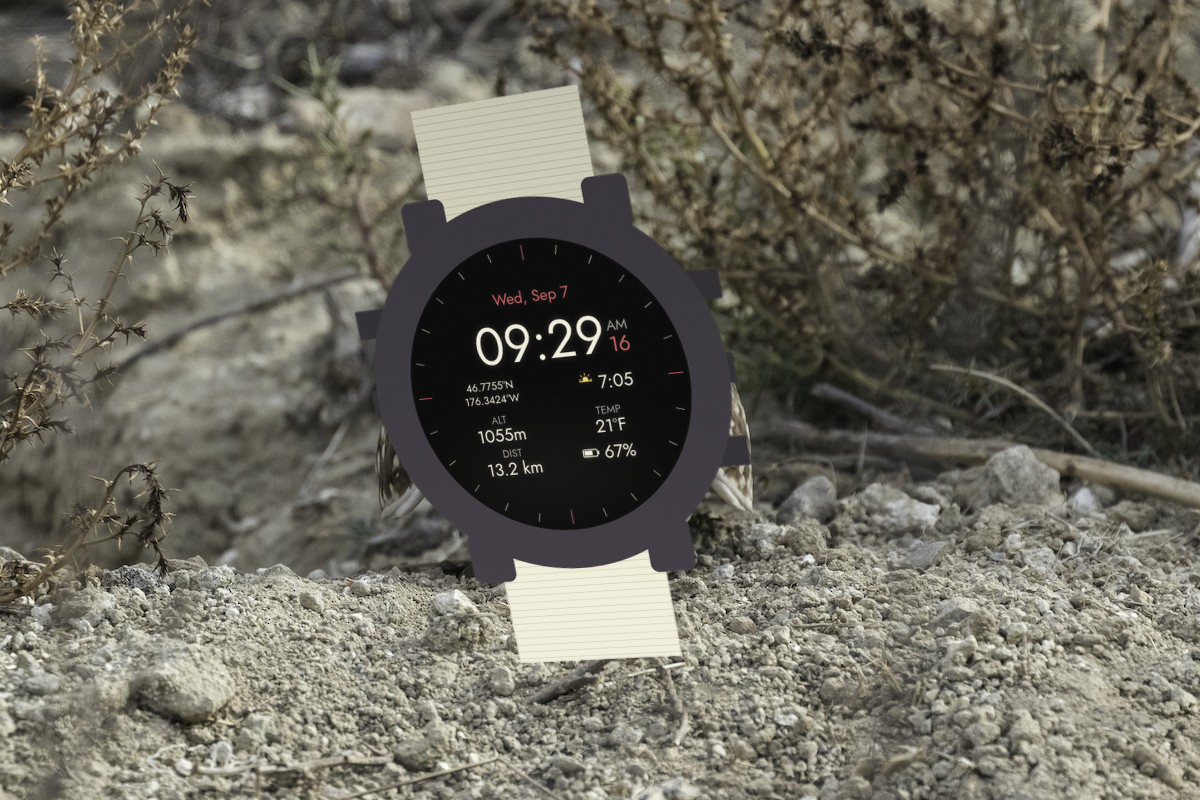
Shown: h=9 m=29 s=16
